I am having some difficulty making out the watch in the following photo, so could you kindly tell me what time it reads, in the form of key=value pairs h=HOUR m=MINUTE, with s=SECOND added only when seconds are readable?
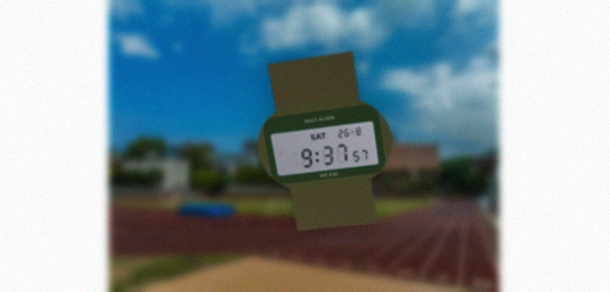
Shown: h=9 m=37 s=57
